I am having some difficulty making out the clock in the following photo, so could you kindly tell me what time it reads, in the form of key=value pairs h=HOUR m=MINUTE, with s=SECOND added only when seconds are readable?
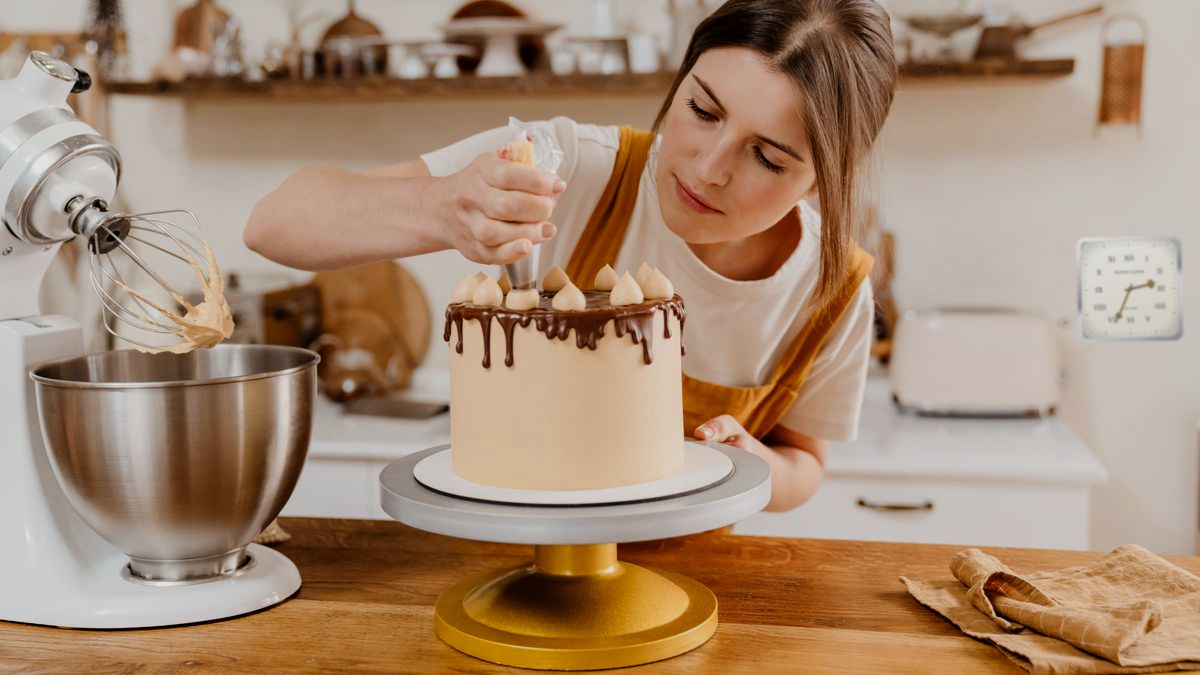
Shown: h=2 m=34
